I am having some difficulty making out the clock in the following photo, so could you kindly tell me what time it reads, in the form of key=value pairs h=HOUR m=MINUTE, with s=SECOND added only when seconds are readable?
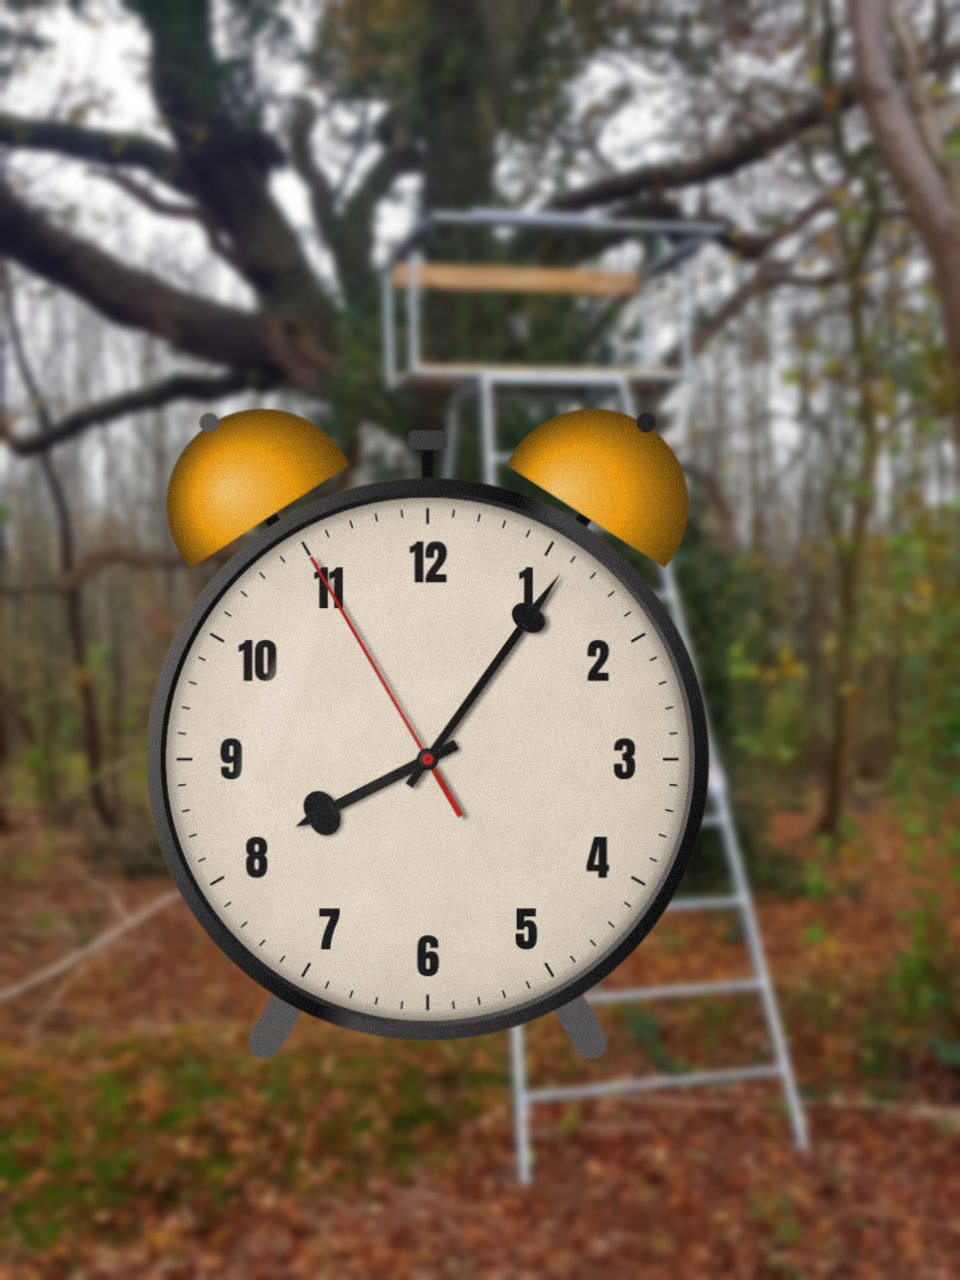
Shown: h=8 m=5 s=55
